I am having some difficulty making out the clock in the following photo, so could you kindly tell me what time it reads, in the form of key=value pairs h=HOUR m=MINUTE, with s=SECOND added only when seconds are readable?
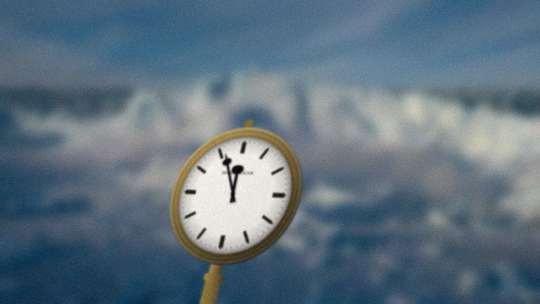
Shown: h=11 m=56
